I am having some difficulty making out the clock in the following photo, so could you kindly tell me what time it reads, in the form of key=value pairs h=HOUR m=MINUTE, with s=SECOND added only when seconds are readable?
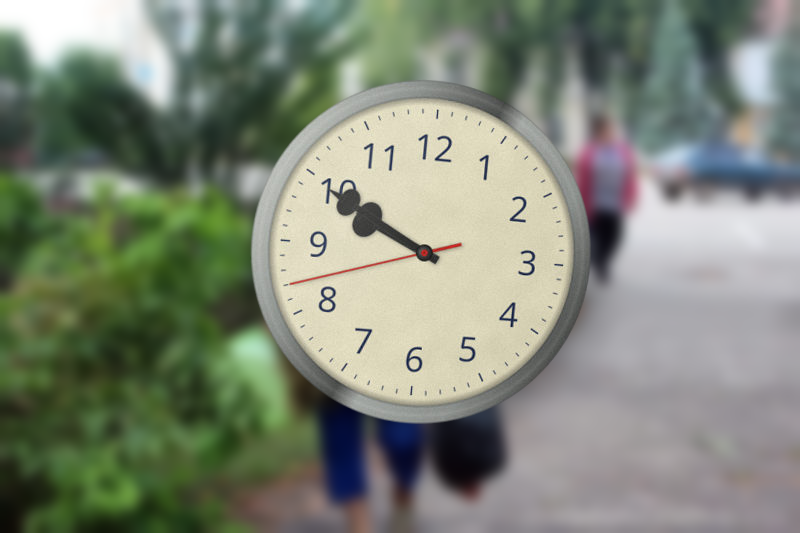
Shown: h=9 m=49 s=42
